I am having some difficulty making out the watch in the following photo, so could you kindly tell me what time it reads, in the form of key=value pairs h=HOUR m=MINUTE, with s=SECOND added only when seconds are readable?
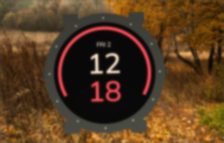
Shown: h=12 m=18
